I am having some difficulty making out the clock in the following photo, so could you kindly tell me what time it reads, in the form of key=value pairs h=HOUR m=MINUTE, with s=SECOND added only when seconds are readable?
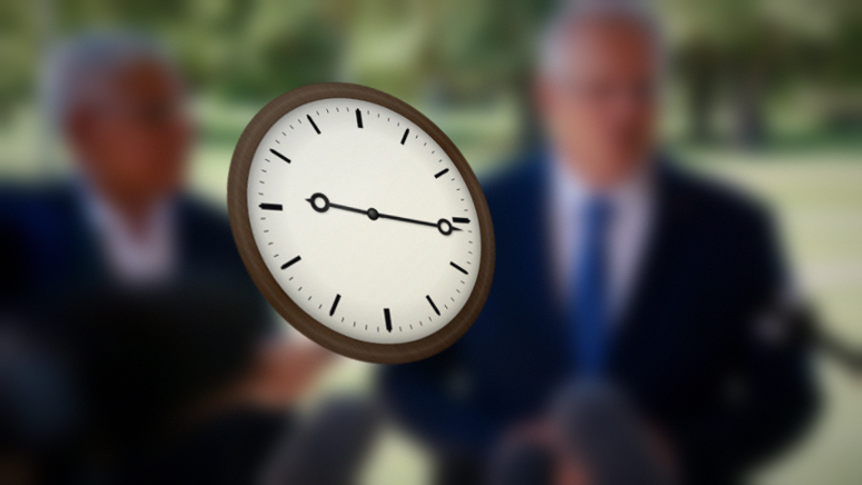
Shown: h=9 m=16
